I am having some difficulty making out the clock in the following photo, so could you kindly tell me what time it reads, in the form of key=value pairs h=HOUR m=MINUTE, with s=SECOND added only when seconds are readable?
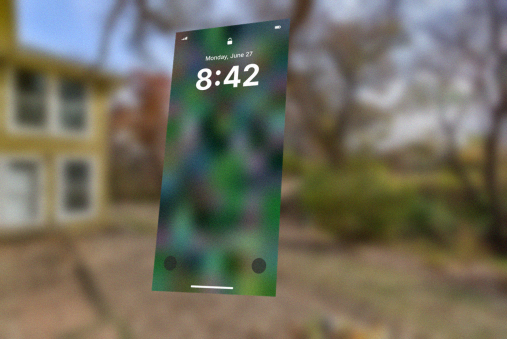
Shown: h=8 m=42
